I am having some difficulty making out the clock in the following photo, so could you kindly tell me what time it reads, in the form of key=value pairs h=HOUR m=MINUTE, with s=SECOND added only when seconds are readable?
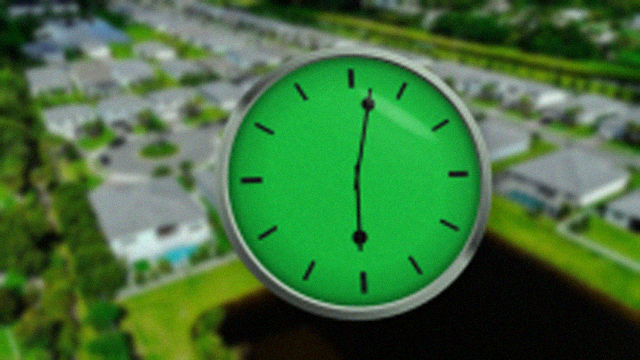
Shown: h=6 m=2
